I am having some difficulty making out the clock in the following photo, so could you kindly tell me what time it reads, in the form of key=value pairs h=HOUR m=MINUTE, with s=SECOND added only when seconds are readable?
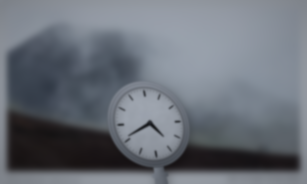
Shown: h=4 m=41
